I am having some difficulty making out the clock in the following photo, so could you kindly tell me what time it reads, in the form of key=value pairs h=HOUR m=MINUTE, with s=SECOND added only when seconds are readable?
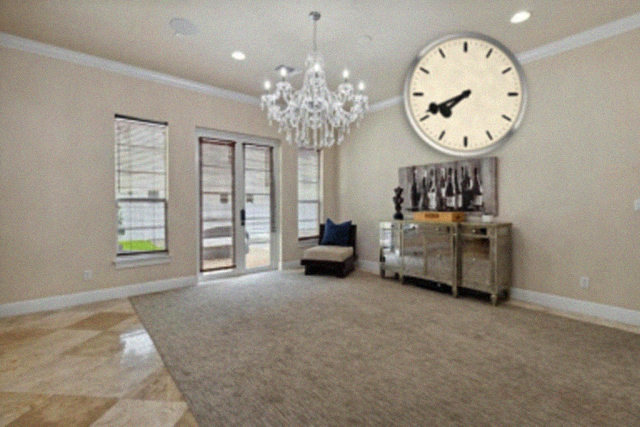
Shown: h=7 m=41
